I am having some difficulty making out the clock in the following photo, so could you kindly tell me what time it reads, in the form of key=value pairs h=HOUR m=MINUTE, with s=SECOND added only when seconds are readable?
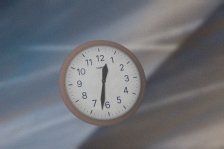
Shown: h=12 m=32
